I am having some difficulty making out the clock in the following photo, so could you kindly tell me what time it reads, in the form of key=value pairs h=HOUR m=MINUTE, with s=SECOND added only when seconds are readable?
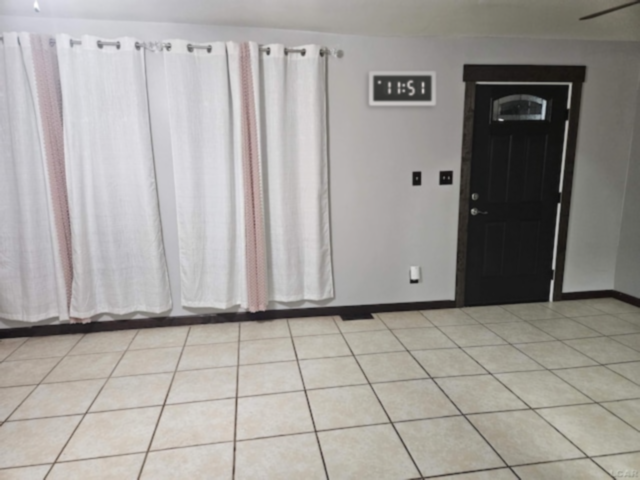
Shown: h=11 m=51
